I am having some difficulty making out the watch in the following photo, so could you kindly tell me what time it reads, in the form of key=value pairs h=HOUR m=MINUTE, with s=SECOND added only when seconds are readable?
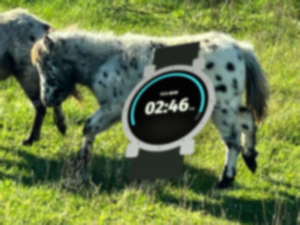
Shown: h=2 m=46
